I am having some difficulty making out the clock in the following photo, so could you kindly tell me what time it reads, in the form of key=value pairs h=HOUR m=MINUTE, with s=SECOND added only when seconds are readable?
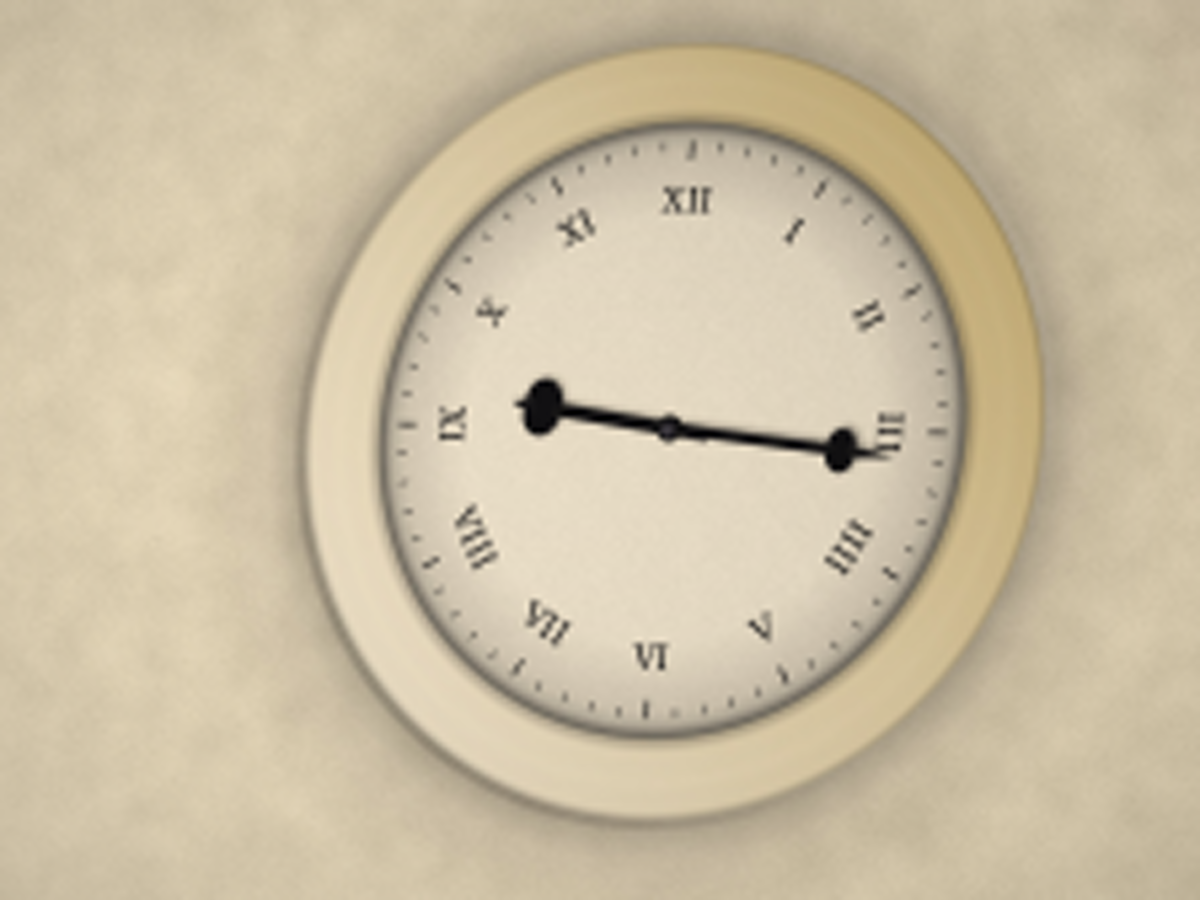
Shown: h=9 m=16
